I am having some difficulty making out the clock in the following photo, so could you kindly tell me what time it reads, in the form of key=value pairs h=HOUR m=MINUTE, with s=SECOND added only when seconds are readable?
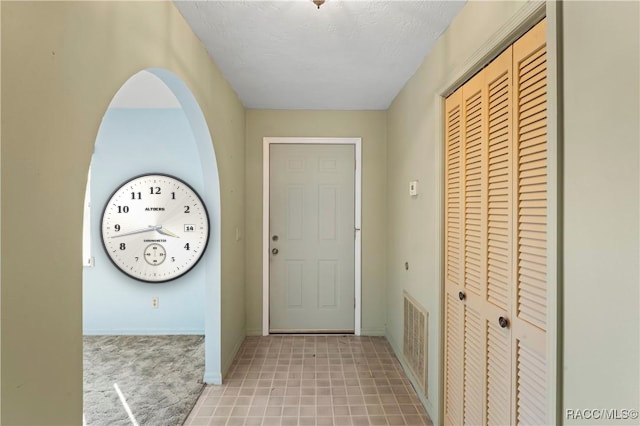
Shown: h=3 m=43
